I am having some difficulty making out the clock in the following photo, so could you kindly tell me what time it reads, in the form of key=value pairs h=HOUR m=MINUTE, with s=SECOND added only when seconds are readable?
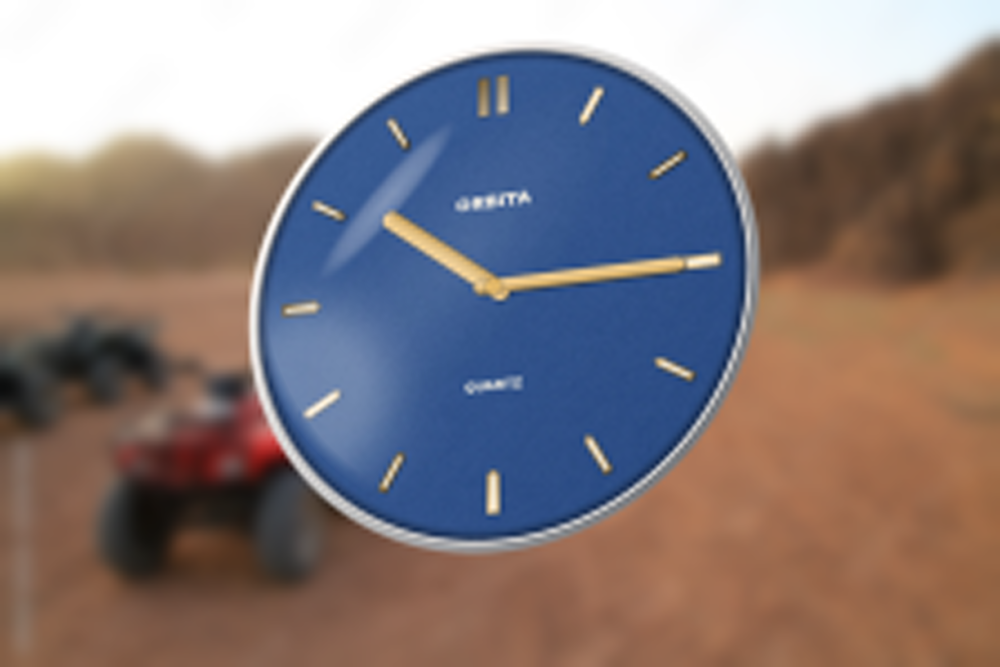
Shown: h=10 m=15
